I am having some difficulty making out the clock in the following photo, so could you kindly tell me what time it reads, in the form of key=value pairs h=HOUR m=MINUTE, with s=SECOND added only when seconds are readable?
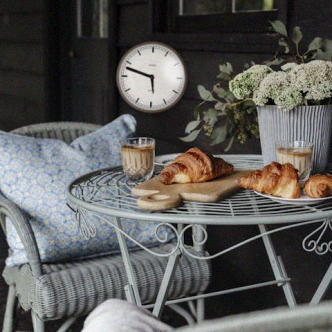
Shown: h=5 m=48
